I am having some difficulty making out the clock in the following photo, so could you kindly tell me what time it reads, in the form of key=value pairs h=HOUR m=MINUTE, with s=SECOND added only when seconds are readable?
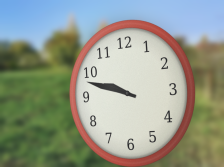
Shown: h=9 m=48
